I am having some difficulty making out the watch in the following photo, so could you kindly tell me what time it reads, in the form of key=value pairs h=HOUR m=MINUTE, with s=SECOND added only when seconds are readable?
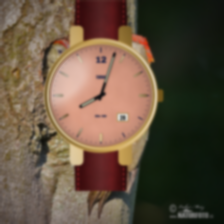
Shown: h=8 m=3
